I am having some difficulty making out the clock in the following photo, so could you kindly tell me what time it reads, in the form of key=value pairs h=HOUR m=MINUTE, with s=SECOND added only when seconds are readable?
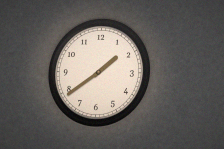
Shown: h=1 m=39
